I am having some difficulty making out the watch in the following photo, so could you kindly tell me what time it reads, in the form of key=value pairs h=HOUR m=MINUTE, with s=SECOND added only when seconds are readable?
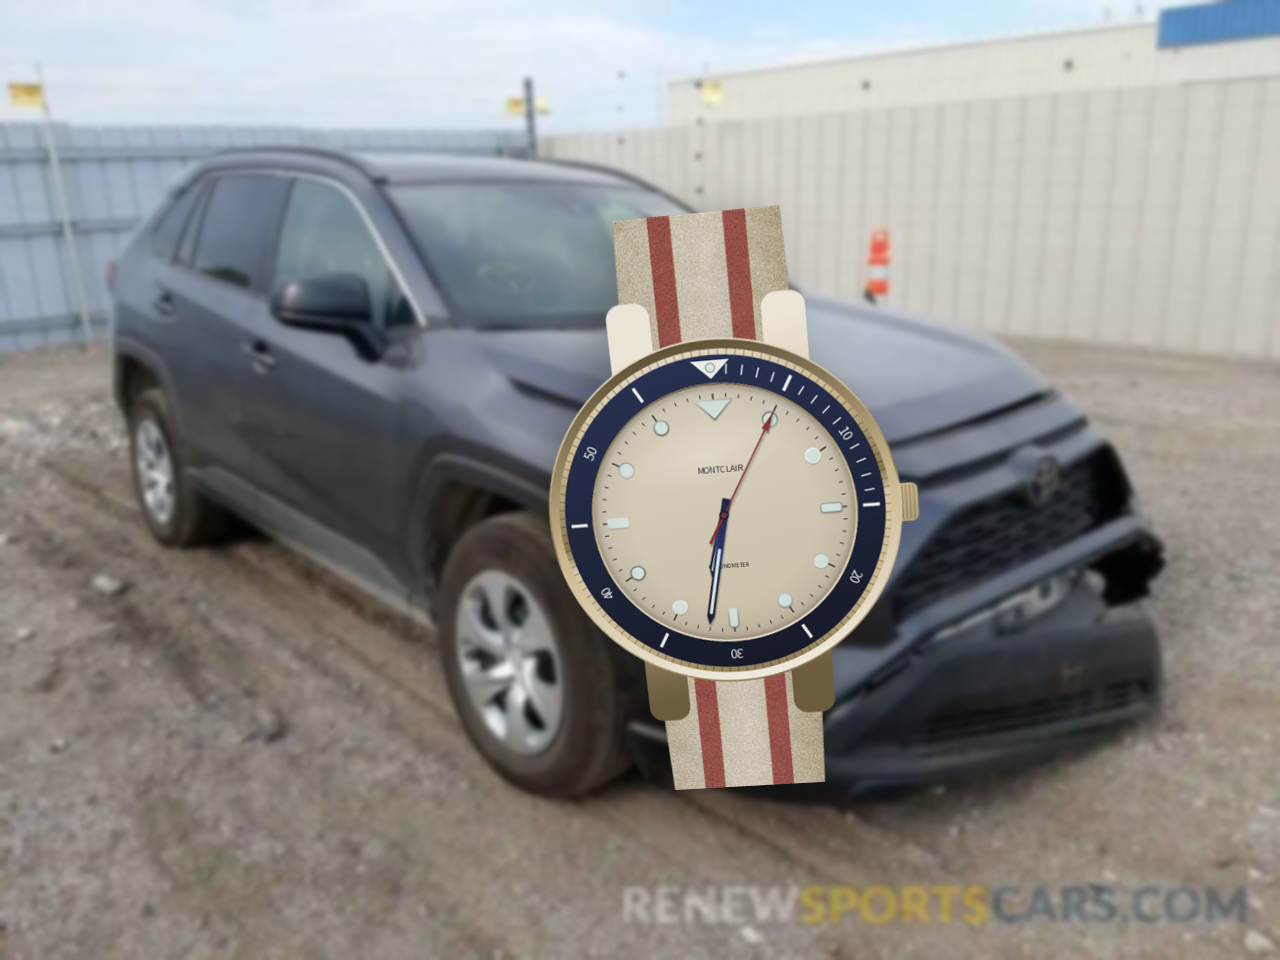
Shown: h=6 m=32 s=5
